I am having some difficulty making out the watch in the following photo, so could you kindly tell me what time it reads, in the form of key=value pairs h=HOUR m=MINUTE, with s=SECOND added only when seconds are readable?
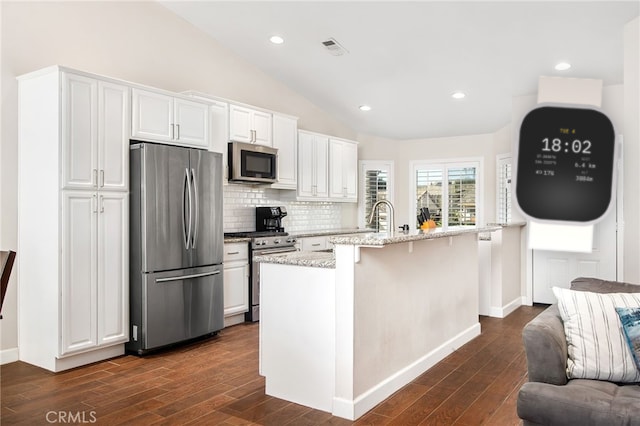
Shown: h=18 m=2
